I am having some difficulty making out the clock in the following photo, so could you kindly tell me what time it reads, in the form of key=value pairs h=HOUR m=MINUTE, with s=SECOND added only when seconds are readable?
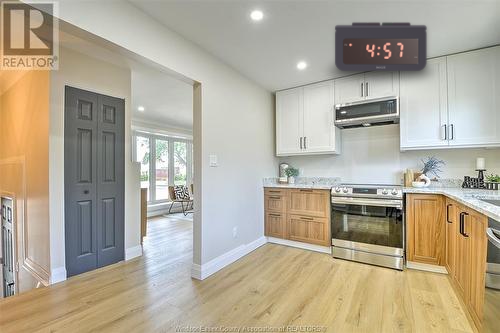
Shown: h=4 m=57
